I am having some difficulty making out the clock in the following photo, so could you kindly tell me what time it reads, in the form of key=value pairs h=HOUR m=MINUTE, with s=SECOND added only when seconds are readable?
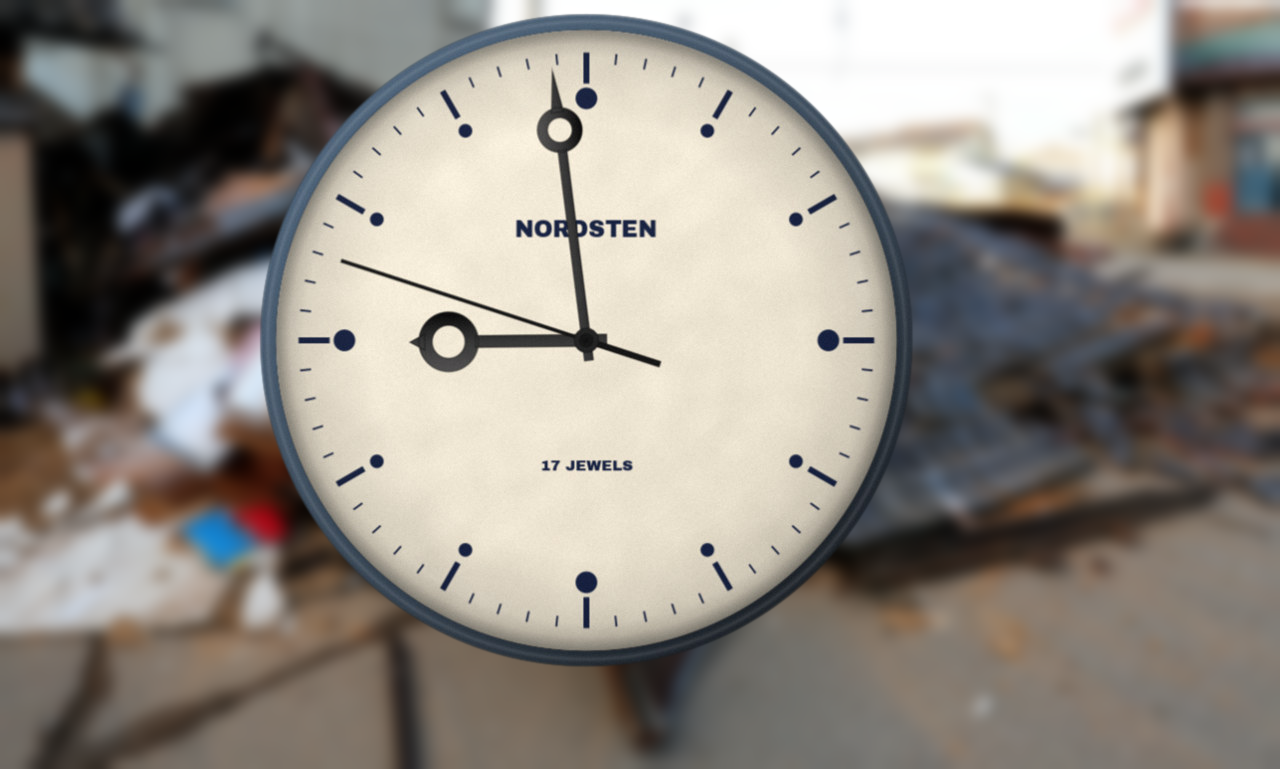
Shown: h=8 m=58 s=48
